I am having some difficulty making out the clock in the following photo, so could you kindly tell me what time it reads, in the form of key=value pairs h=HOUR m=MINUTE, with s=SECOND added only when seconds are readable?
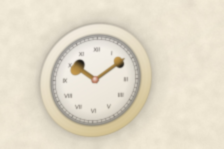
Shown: h=10 m=9
